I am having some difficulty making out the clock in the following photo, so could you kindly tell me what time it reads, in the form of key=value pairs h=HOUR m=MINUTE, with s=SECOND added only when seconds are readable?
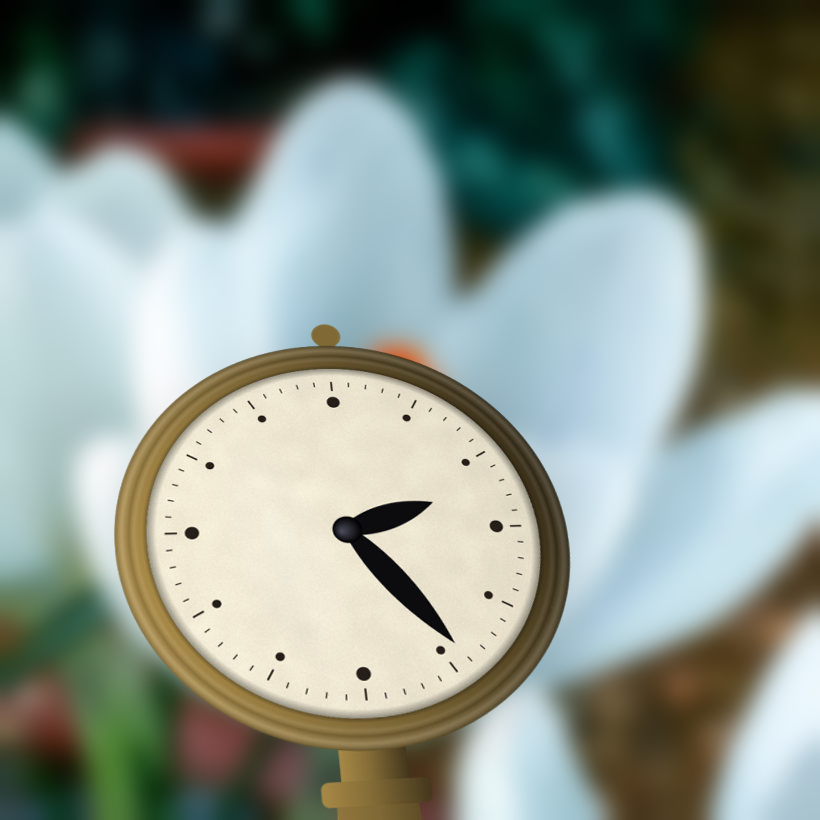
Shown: h=2 m=24
